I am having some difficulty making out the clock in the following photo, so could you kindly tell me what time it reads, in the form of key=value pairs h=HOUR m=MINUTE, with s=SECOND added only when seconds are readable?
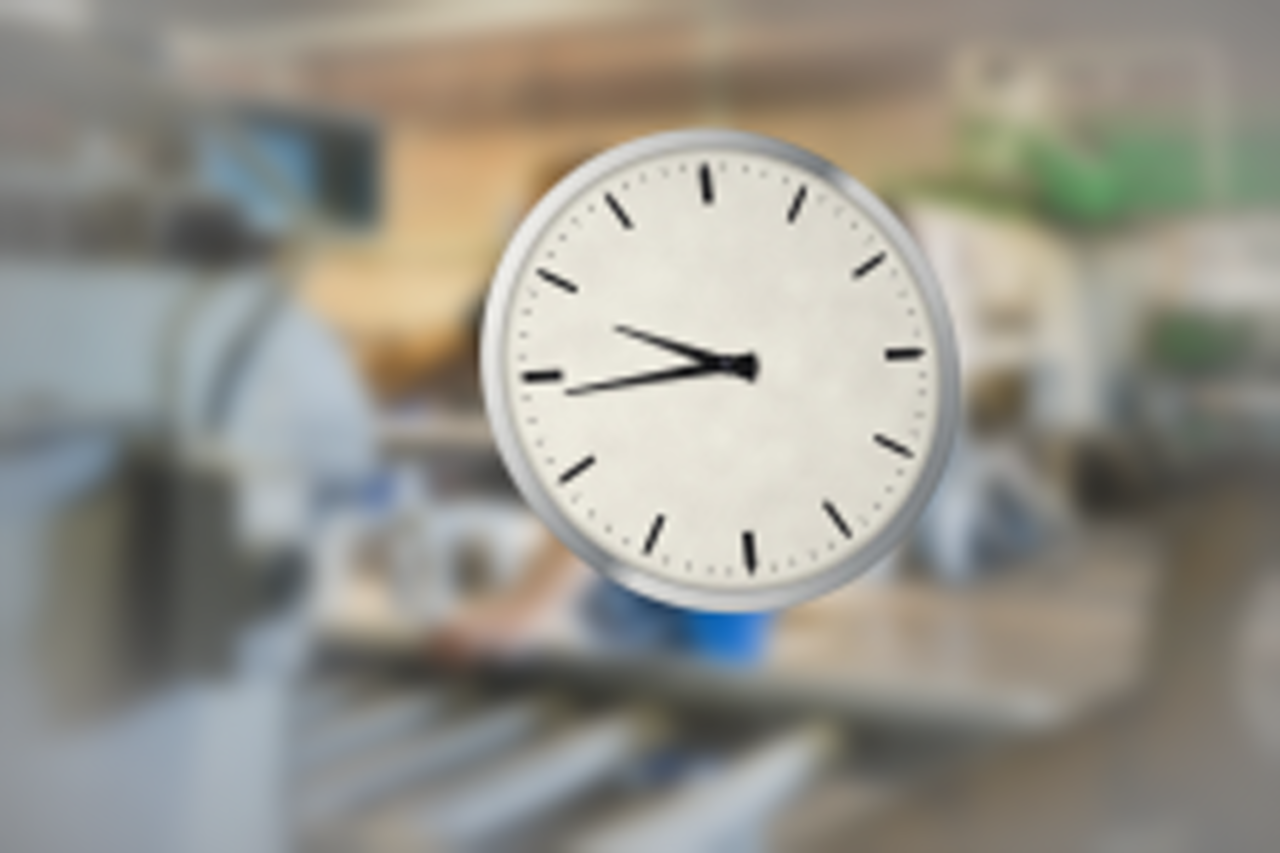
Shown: h=9 m=44
